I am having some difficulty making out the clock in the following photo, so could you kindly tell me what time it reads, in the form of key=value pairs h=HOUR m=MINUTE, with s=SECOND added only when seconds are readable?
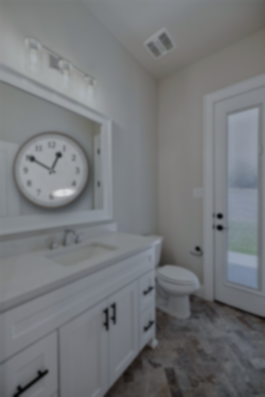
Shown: h=12 m=50
